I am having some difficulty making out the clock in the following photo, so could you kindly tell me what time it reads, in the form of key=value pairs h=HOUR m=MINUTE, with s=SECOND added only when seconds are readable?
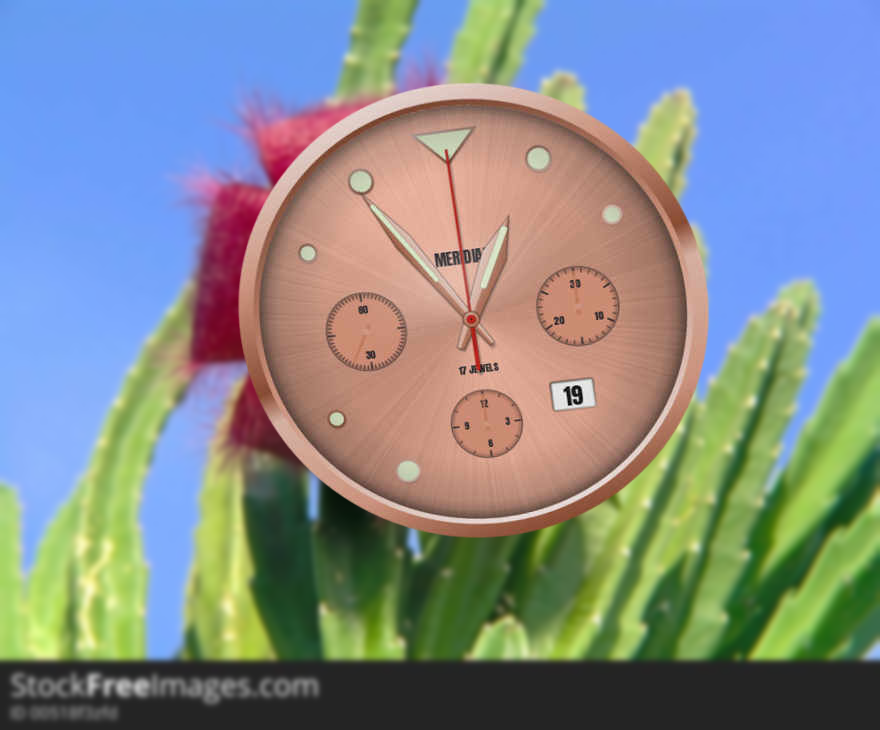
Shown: h=12 m=54 s=35
